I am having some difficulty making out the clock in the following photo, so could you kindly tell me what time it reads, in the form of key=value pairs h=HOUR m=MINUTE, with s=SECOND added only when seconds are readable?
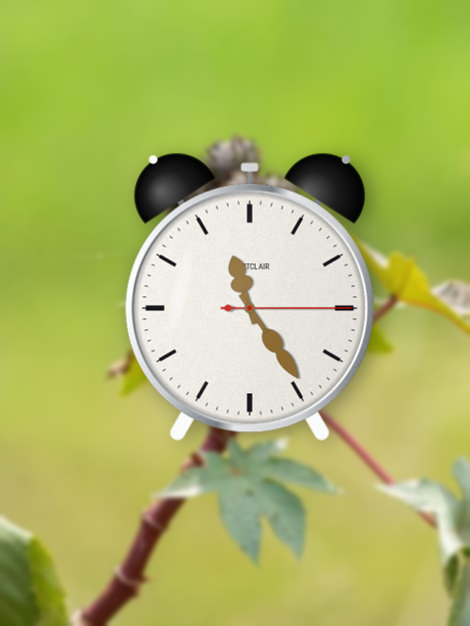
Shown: h=11 m=24 s=15
